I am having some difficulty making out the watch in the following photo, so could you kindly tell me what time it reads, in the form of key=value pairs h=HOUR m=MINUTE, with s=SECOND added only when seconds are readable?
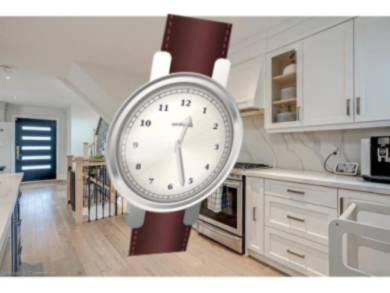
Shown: h=12 m=27
